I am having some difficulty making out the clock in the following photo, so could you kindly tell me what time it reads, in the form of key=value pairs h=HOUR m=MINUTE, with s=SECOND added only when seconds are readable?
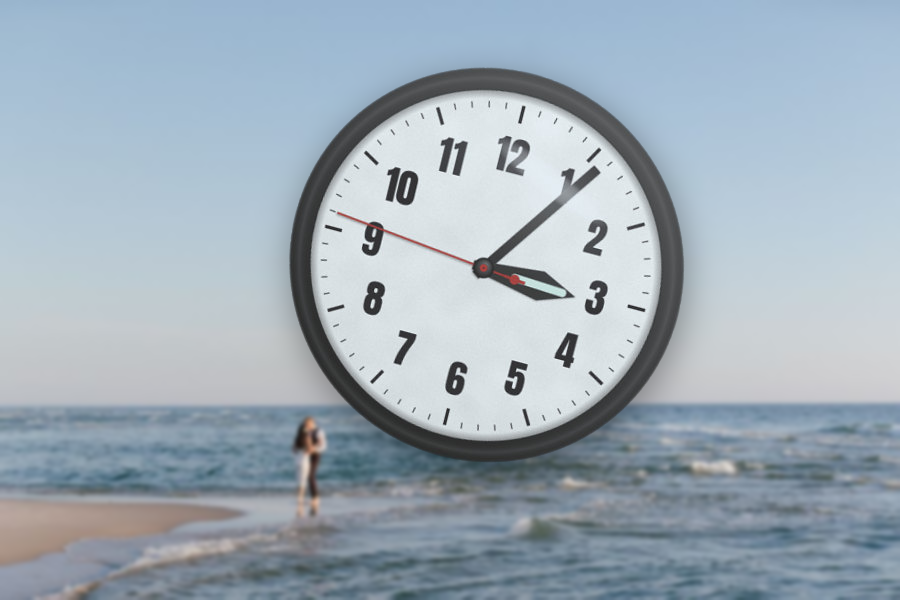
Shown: h=3 m=5 s=46
